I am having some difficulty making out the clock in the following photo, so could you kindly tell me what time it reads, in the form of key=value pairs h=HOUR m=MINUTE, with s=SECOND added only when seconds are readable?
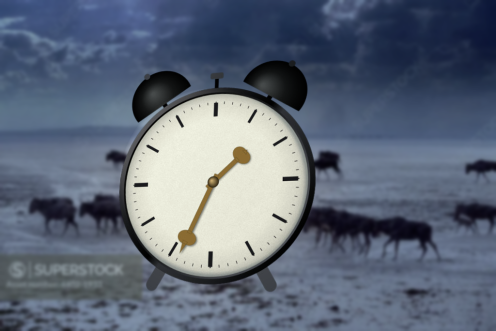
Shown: h=1 m=34
